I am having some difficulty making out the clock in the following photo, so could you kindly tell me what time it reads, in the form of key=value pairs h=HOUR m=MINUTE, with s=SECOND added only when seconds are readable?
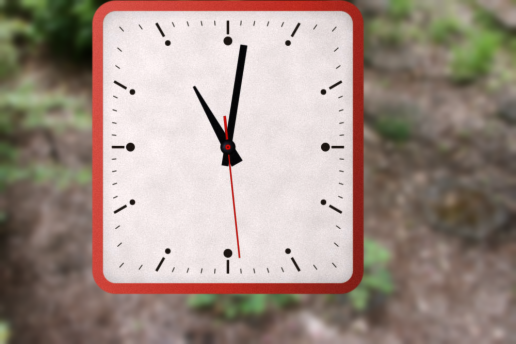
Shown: h=11 m=1 s=29
